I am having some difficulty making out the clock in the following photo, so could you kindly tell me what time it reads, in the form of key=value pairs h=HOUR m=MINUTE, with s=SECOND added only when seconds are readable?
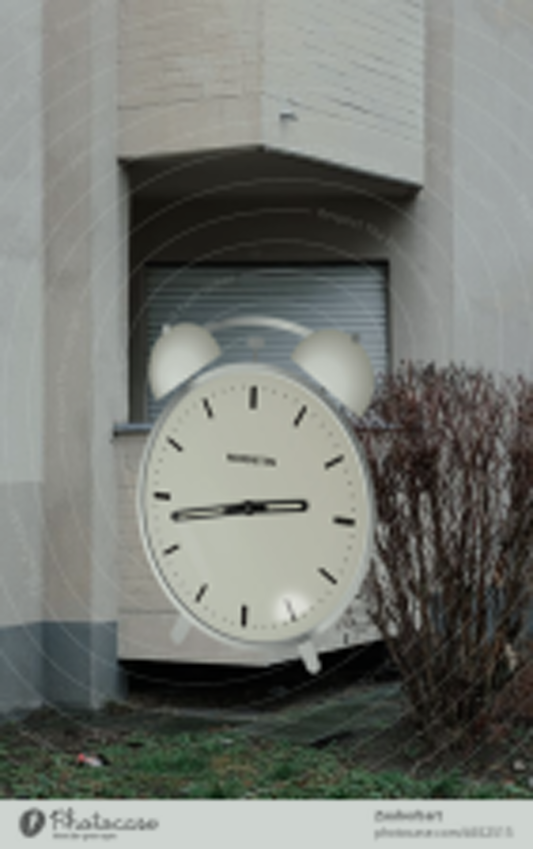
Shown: h=2 m=43
